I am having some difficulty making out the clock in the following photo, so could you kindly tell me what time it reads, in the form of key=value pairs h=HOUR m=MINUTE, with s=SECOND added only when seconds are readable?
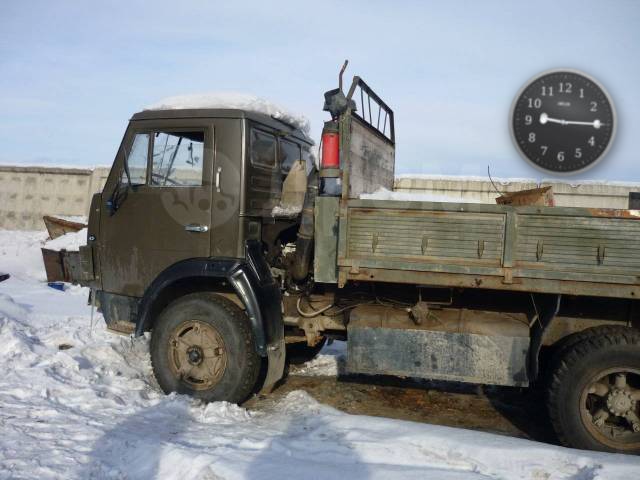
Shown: h=9 m=15
